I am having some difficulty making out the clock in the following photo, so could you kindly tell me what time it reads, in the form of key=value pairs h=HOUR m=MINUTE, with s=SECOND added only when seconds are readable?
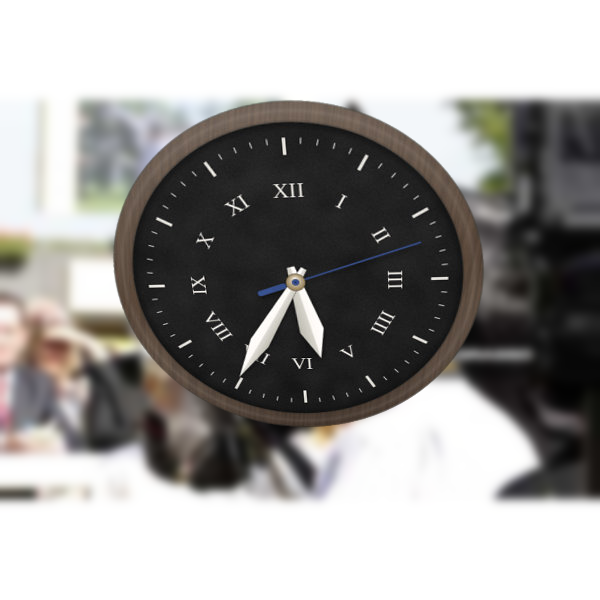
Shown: h=5 m=35 s=12
